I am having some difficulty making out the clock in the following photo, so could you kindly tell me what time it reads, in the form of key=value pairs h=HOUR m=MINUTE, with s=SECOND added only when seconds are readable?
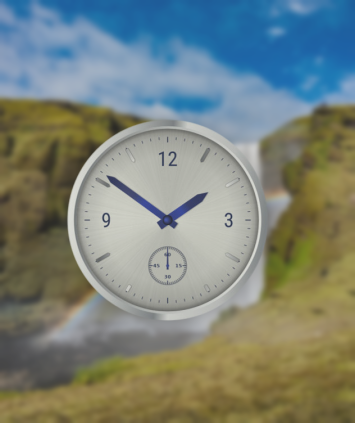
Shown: h=1 m=51
